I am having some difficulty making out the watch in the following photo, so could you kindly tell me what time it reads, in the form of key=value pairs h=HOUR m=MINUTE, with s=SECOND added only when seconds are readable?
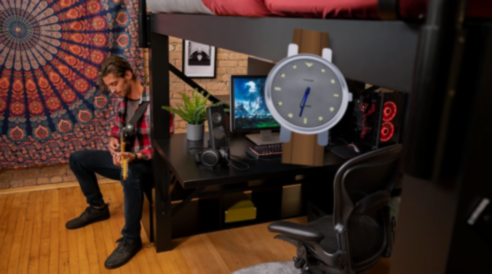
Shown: h=6 m=32
